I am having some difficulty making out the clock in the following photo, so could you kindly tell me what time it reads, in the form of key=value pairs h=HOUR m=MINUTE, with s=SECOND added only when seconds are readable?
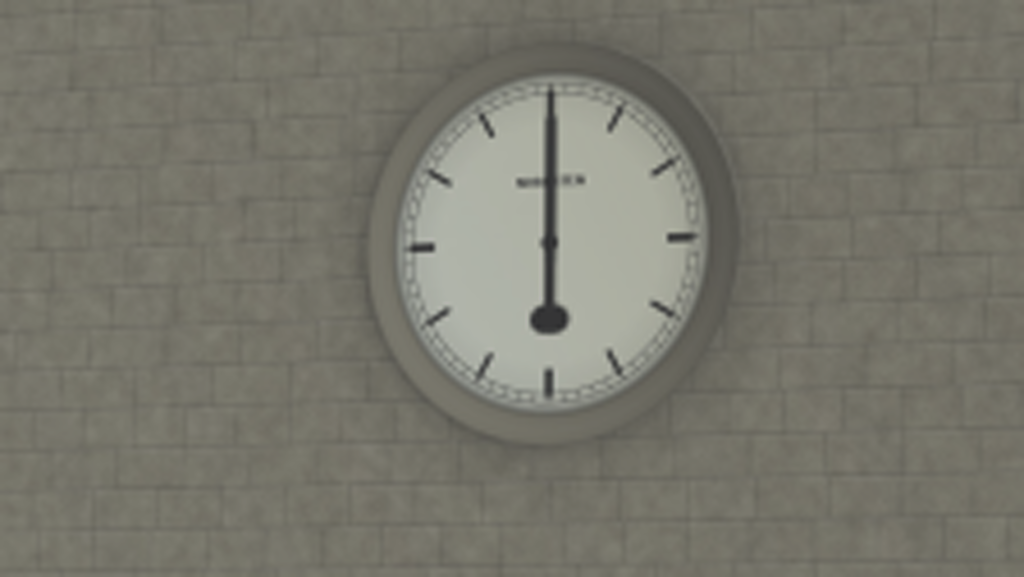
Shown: h=6 m=0
